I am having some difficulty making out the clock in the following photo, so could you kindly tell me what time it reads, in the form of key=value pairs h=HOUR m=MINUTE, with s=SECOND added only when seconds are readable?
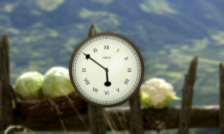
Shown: h=5 m=51
